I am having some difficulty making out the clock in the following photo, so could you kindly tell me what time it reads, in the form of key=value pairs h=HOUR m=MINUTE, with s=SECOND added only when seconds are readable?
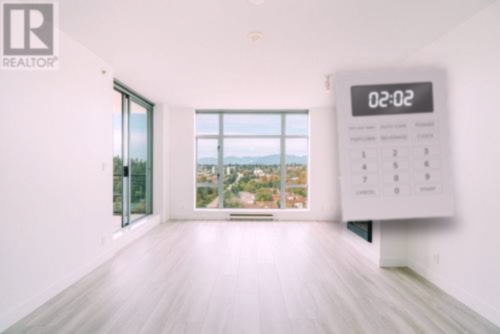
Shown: h=2 m=2
